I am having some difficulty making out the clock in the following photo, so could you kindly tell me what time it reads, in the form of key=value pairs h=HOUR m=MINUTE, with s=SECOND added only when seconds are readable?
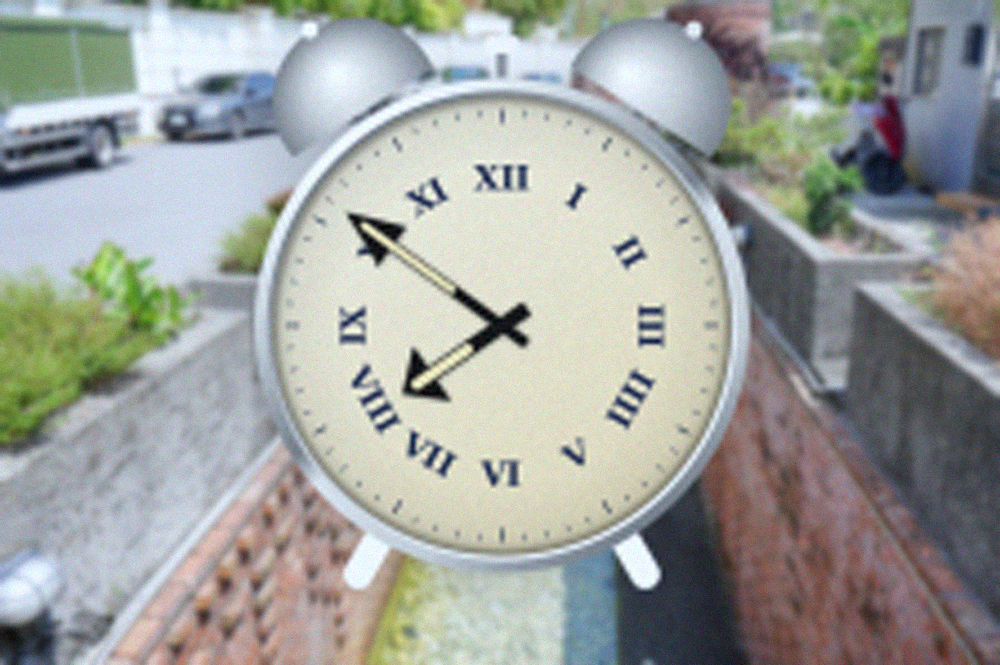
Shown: h=7 m=51
